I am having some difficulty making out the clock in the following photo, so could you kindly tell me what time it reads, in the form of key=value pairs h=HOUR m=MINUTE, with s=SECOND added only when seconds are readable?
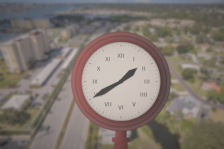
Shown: h=1 m=40
